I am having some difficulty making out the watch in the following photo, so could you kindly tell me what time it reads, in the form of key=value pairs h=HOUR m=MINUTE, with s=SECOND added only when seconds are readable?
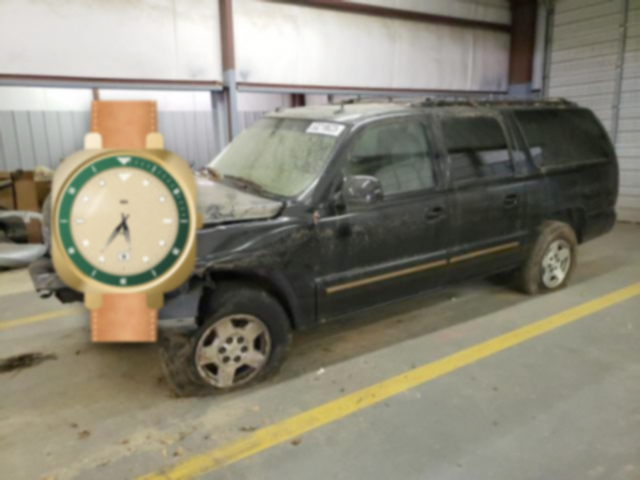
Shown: h=5 m=36
